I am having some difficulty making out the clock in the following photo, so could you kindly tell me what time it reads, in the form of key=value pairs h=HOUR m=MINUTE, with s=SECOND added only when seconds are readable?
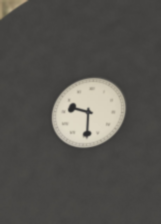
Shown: h=9 m=29
